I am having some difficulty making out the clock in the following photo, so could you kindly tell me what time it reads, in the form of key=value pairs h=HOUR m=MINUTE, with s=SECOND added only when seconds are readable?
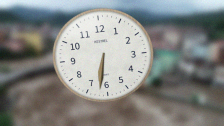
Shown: h=6 m=32
